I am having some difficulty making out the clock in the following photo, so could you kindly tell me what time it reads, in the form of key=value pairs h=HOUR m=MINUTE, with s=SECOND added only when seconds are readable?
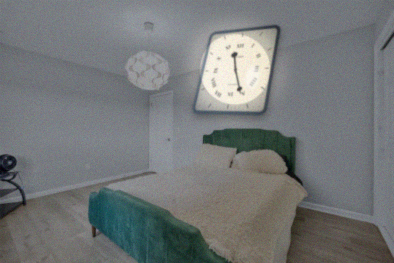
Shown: h=11 m=26
